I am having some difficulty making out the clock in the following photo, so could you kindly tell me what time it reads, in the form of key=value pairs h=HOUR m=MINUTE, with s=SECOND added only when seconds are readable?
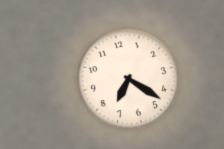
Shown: h=7 m=23
